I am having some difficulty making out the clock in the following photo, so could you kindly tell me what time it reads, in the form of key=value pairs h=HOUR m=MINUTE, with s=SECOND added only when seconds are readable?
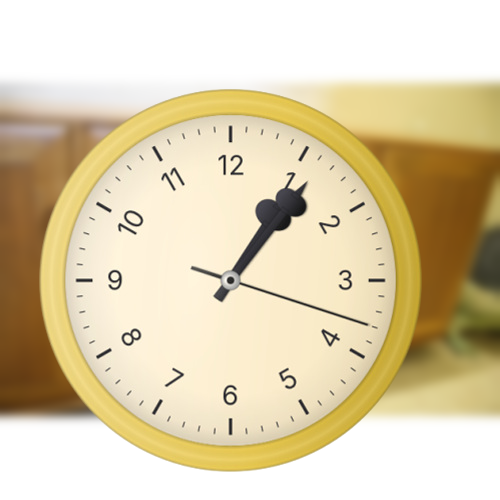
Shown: h=1 m=6 s=18
